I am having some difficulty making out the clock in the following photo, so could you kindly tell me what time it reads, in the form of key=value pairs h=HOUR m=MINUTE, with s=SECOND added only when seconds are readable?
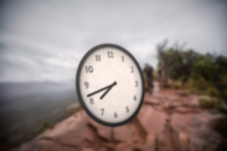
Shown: h=7 m=42
